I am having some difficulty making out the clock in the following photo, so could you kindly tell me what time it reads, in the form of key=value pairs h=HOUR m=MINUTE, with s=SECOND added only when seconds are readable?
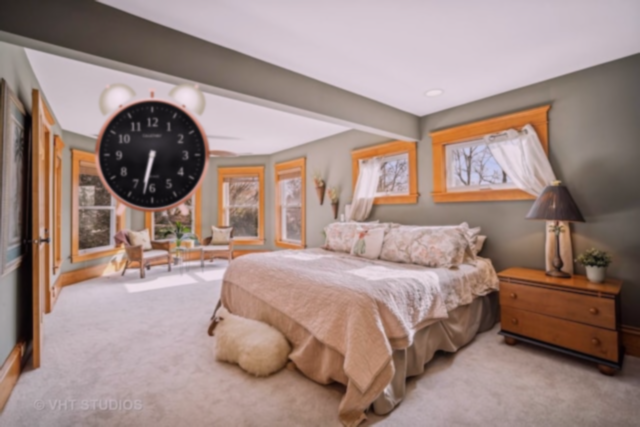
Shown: h=6 m=32
